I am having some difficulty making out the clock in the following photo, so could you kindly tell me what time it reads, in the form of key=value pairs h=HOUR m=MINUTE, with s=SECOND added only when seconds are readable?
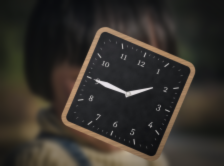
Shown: h=1 m=45
